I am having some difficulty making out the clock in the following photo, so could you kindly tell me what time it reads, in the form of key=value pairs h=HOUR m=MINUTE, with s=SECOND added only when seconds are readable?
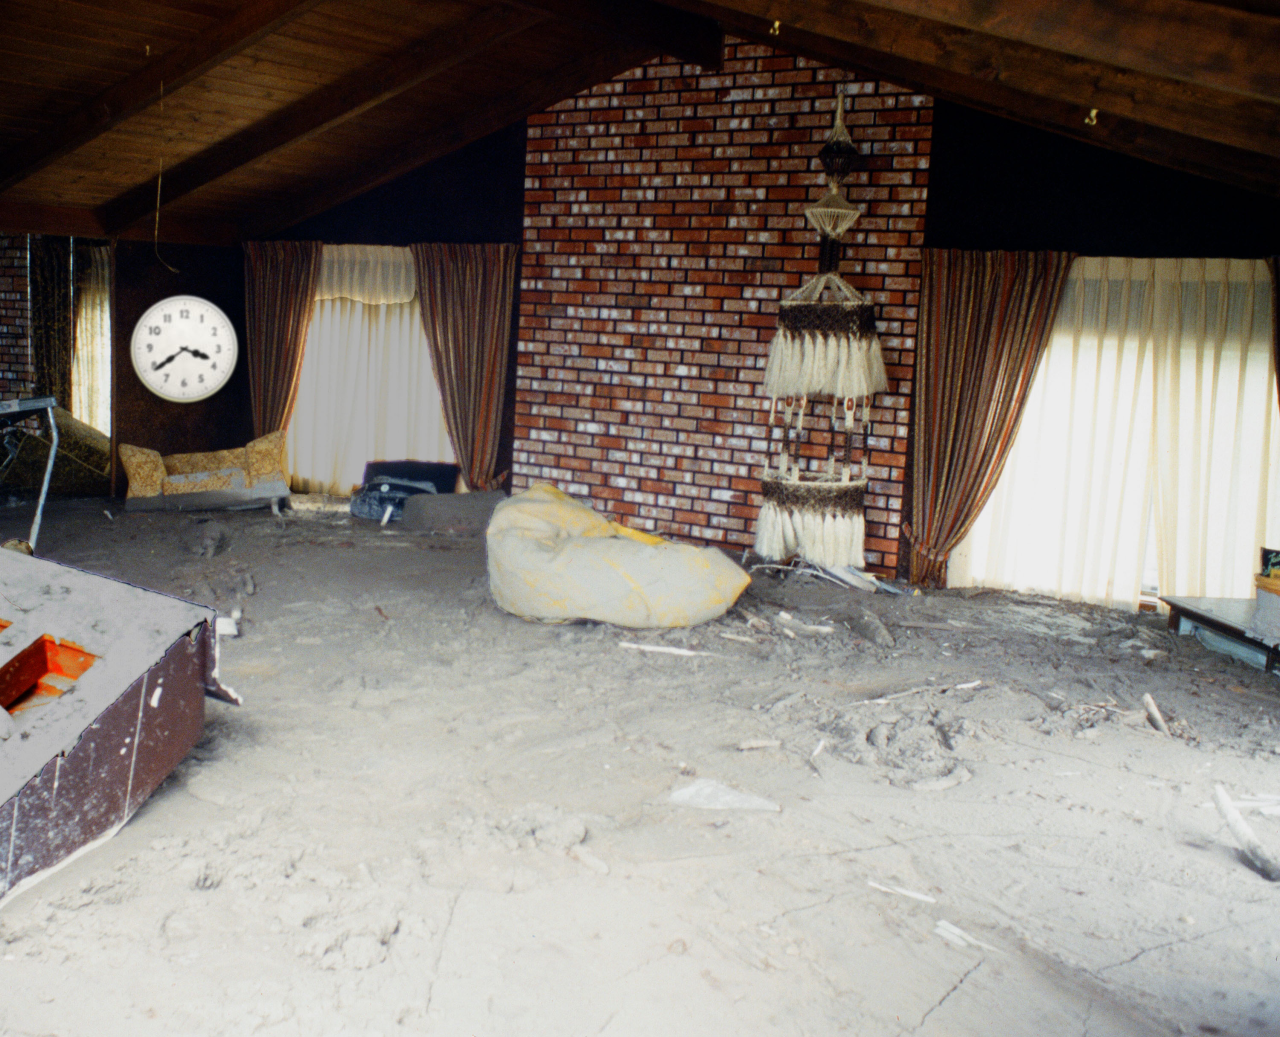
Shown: h=3 m=39
